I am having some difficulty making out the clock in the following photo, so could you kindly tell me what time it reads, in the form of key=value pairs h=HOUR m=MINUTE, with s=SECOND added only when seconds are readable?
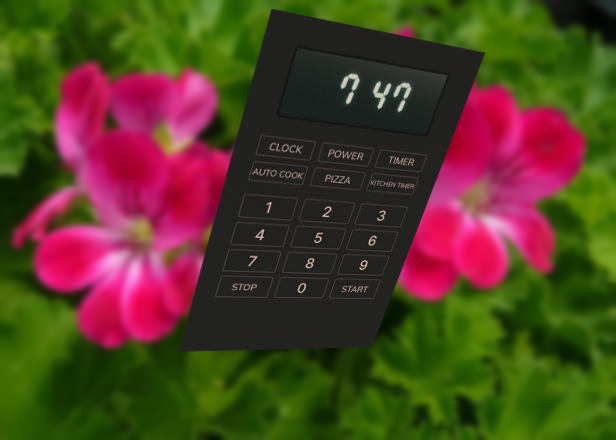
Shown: h=7 m=47
